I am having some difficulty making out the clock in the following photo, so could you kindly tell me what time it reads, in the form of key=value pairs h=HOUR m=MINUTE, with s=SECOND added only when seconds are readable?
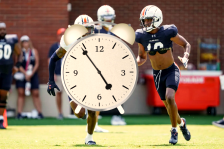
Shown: h=4 m=54
